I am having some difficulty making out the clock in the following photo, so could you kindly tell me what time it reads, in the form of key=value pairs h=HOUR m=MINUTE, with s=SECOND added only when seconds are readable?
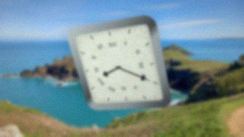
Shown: h=8 m=20
